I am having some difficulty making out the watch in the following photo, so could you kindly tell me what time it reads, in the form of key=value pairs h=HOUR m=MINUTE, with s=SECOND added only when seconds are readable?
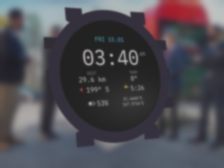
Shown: h=3 m=40
